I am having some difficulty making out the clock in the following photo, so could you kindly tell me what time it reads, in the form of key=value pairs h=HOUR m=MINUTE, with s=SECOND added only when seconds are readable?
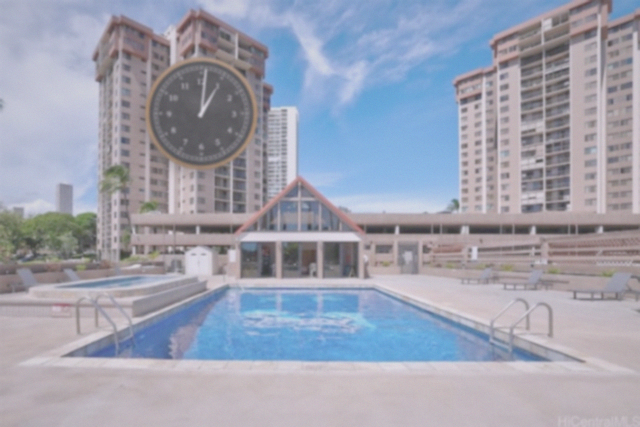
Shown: h=1 m=1
